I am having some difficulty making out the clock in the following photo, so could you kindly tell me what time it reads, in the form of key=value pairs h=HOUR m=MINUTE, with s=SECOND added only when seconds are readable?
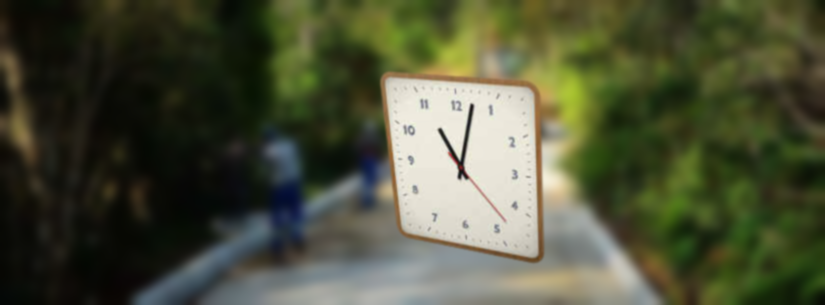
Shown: h=11 m=2 s=23
